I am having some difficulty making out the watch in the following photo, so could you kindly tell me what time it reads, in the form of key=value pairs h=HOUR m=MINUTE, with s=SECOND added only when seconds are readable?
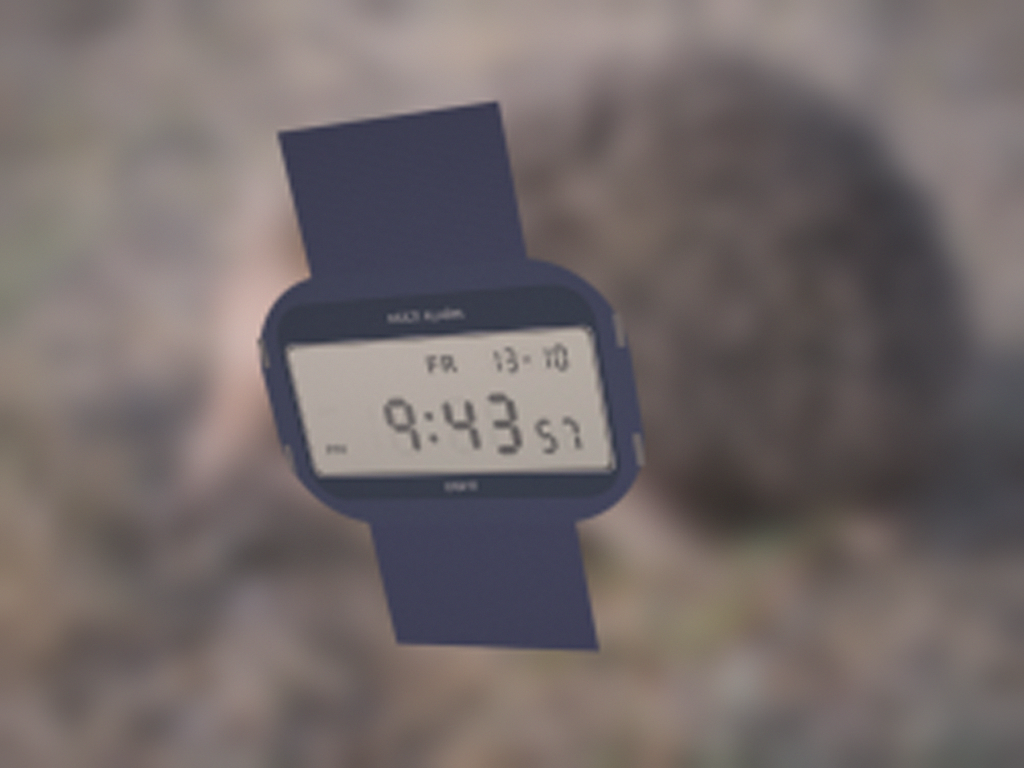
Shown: h=9 m=43 s=57
